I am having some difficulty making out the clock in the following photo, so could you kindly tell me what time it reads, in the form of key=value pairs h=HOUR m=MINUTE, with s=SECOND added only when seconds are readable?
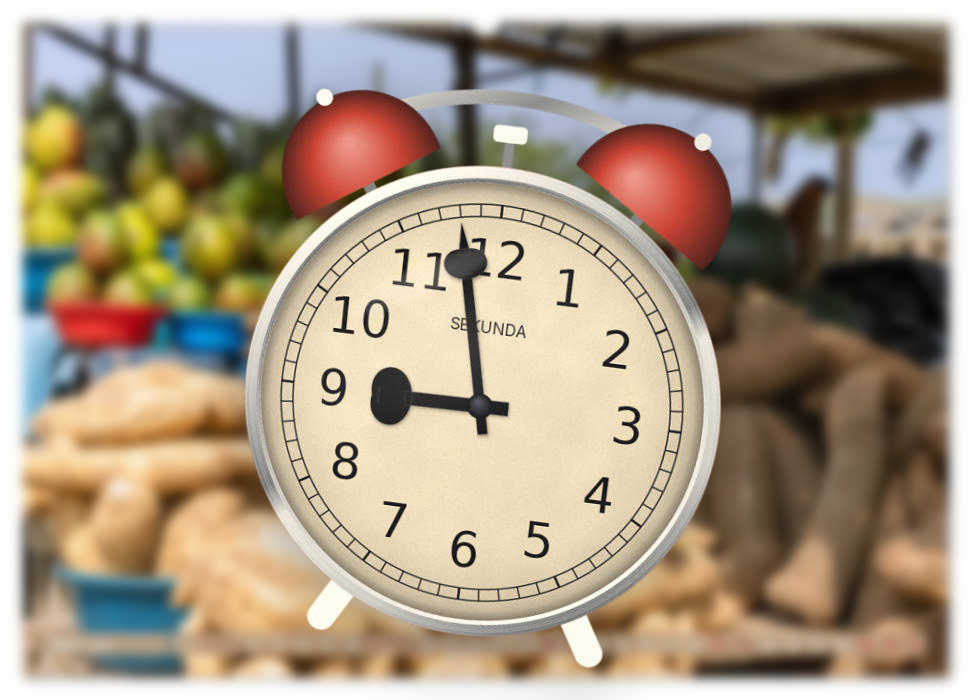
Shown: h=8 m=58
